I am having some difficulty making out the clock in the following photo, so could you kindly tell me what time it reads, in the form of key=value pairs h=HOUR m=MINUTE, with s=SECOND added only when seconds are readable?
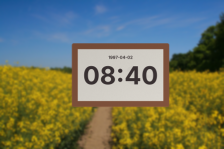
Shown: h=8 m=40
